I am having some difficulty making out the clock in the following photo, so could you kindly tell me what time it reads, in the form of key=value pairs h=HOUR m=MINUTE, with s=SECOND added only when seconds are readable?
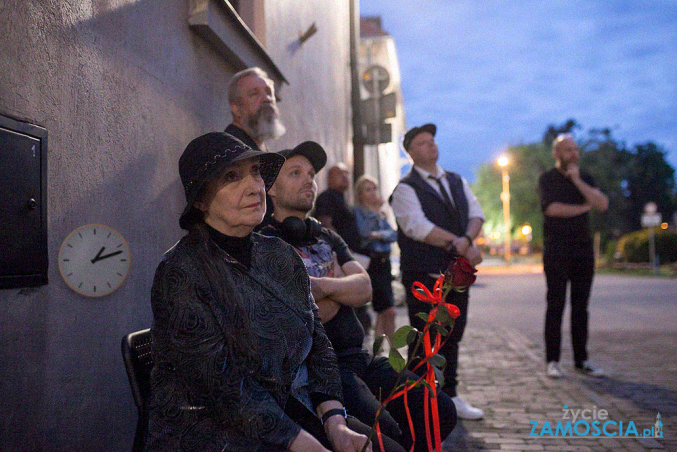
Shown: h=1 m=12
